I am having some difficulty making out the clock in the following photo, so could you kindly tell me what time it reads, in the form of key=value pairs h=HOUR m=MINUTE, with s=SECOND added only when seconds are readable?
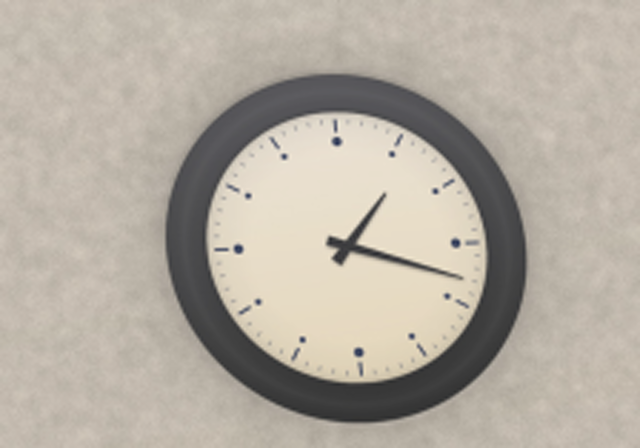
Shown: h=1 m=18
